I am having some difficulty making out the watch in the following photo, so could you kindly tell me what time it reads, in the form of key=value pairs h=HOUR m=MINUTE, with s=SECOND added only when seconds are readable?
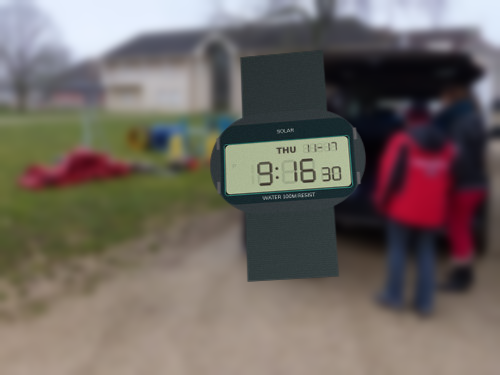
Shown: h=9 m=16 s=30
